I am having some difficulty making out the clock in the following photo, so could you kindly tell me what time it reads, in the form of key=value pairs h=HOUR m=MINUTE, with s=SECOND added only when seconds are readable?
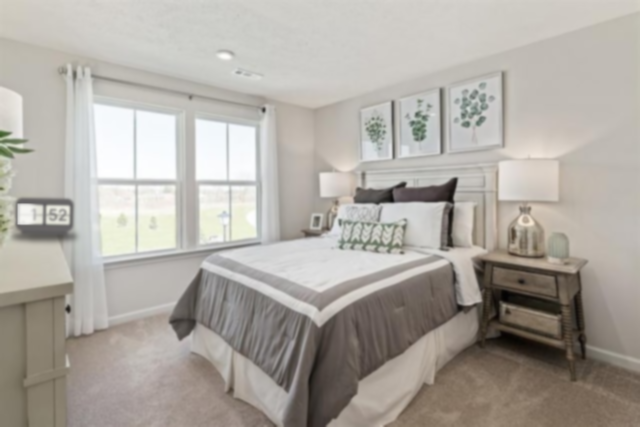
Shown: h=1 m=52
